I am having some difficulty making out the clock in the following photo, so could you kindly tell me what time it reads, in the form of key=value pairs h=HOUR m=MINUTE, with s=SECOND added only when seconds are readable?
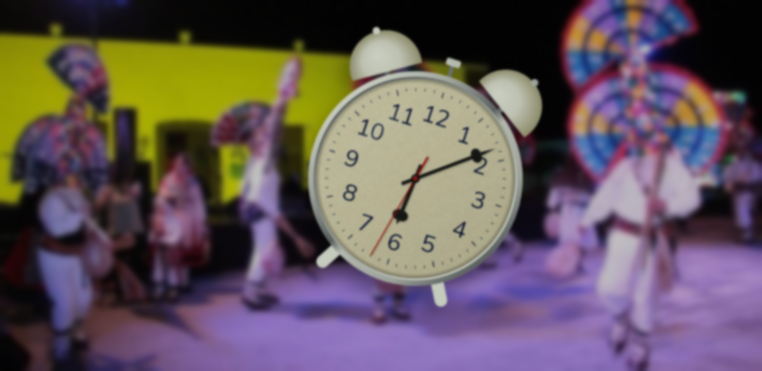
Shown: h=6 m=8 s=32
